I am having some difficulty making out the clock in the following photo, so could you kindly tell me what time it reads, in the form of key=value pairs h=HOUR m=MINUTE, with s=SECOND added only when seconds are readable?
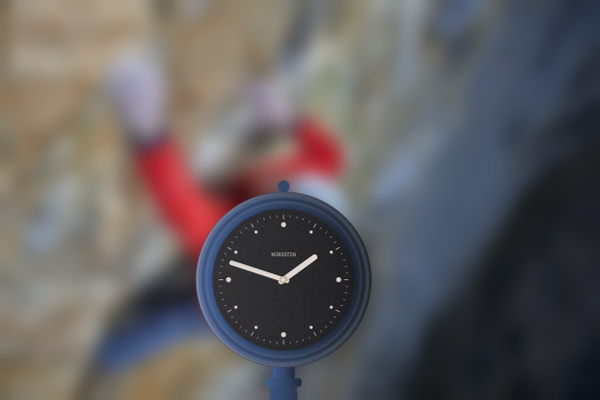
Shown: h=1 m=48
